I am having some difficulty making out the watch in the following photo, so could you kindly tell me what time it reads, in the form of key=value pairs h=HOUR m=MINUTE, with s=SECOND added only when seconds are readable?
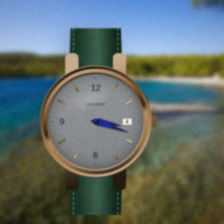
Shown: h=3 m=18
